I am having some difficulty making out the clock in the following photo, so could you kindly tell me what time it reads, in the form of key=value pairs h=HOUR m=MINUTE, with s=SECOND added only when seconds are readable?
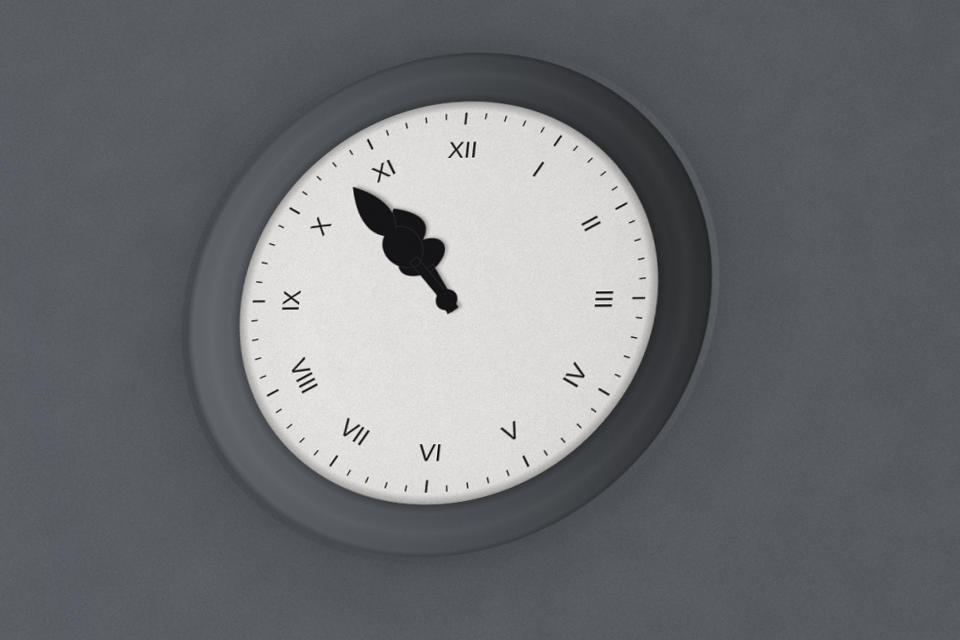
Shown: h=10 m=53
